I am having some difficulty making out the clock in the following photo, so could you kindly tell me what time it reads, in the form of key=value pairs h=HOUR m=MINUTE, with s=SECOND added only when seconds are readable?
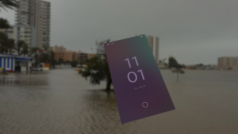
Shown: h=11 m=1
